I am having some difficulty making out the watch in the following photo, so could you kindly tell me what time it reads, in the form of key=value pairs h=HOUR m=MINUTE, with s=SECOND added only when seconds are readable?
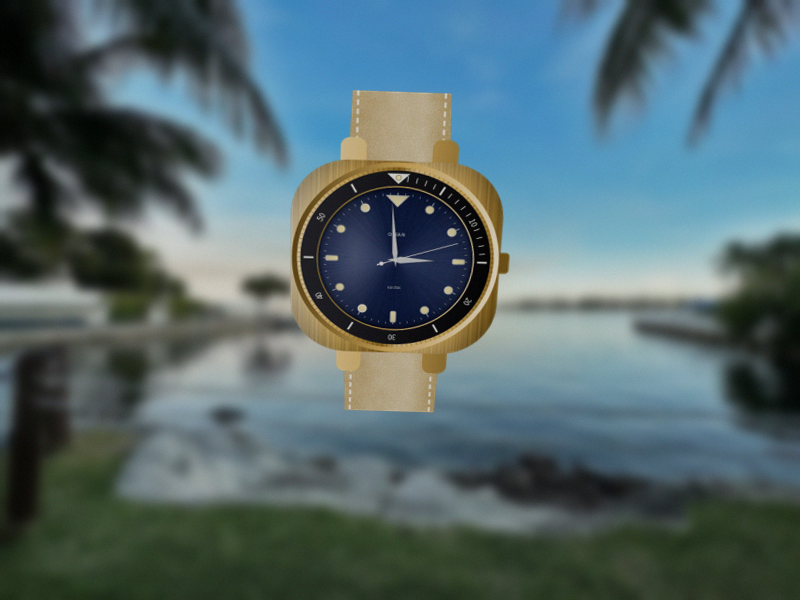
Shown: h=2 m=59 s=12
